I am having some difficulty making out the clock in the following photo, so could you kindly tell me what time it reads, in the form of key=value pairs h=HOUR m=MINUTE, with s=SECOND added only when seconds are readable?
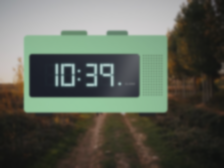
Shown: h=10 m=39
